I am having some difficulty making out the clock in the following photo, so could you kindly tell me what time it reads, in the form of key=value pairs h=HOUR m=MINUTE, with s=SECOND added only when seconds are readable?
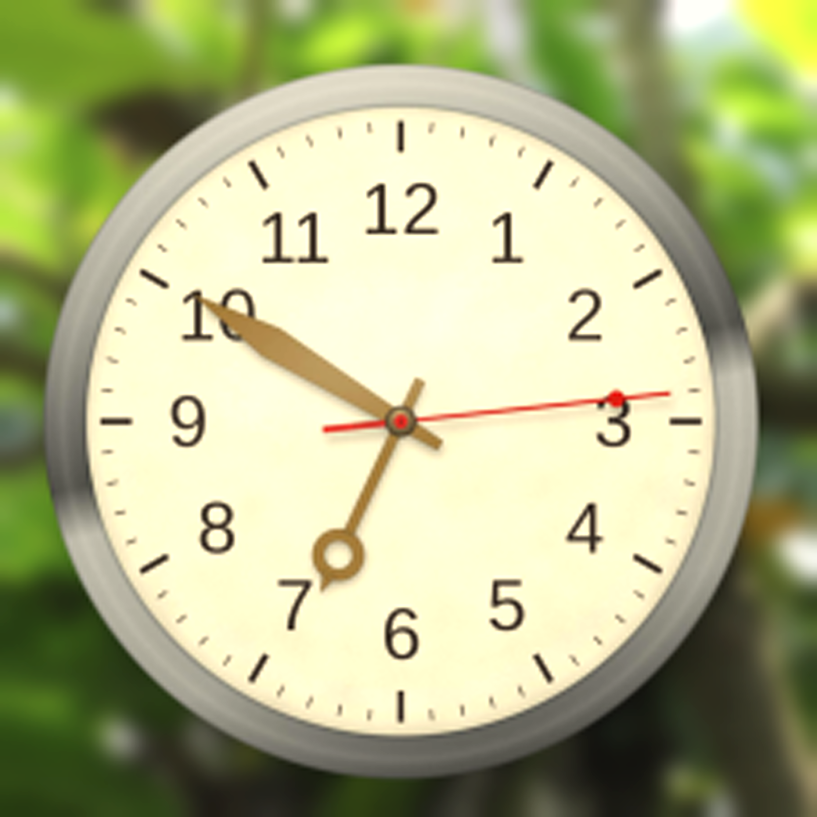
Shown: h=6 m=50 s=14
